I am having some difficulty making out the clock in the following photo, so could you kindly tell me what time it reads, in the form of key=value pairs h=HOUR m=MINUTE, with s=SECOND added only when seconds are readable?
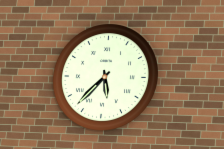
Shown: h=5 m=37
